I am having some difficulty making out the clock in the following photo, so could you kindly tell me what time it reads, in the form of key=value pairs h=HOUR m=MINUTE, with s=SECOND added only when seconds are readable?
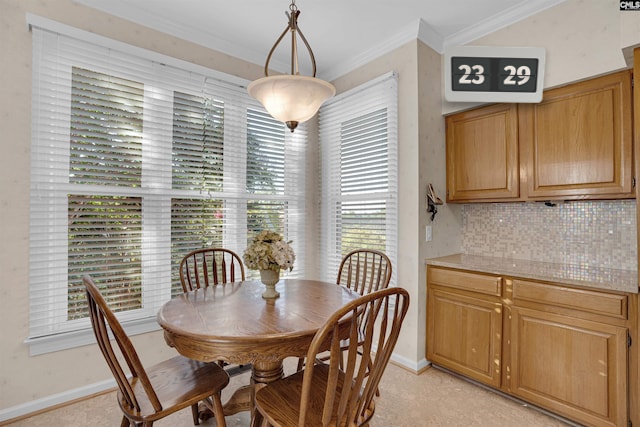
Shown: h=23 m=29
